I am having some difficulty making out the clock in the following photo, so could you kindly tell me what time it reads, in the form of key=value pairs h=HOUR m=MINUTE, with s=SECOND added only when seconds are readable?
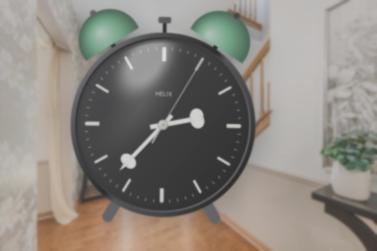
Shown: h=2 m=37 s=5
